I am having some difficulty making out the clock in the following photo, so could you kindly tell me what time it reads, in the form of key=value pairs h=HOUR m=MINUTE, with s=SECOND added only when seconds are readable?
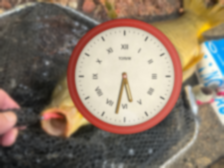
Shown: h=5 m=32
